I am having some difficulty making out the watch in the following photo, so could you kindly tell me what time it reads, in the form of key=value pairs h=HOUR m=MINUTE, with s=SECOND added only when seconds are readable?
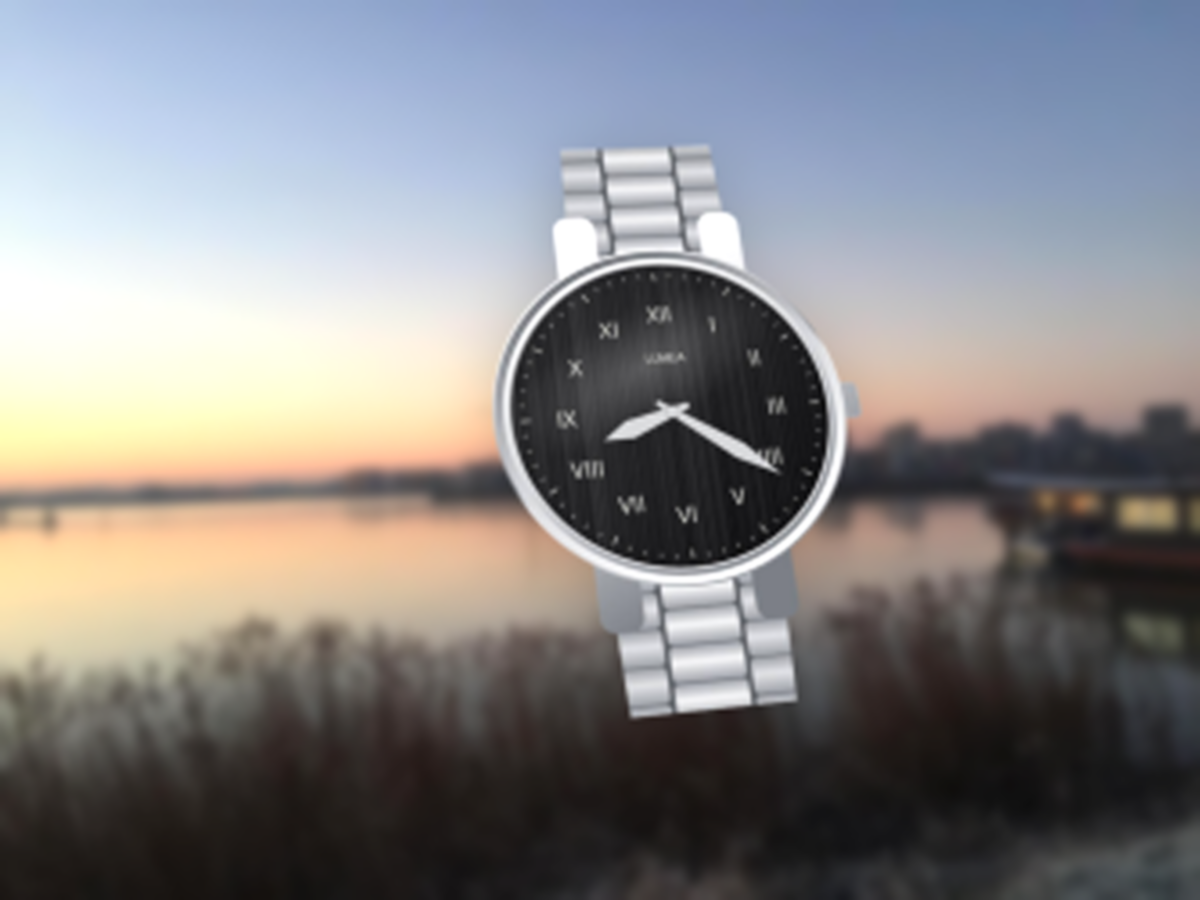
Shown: h=8 m=21
